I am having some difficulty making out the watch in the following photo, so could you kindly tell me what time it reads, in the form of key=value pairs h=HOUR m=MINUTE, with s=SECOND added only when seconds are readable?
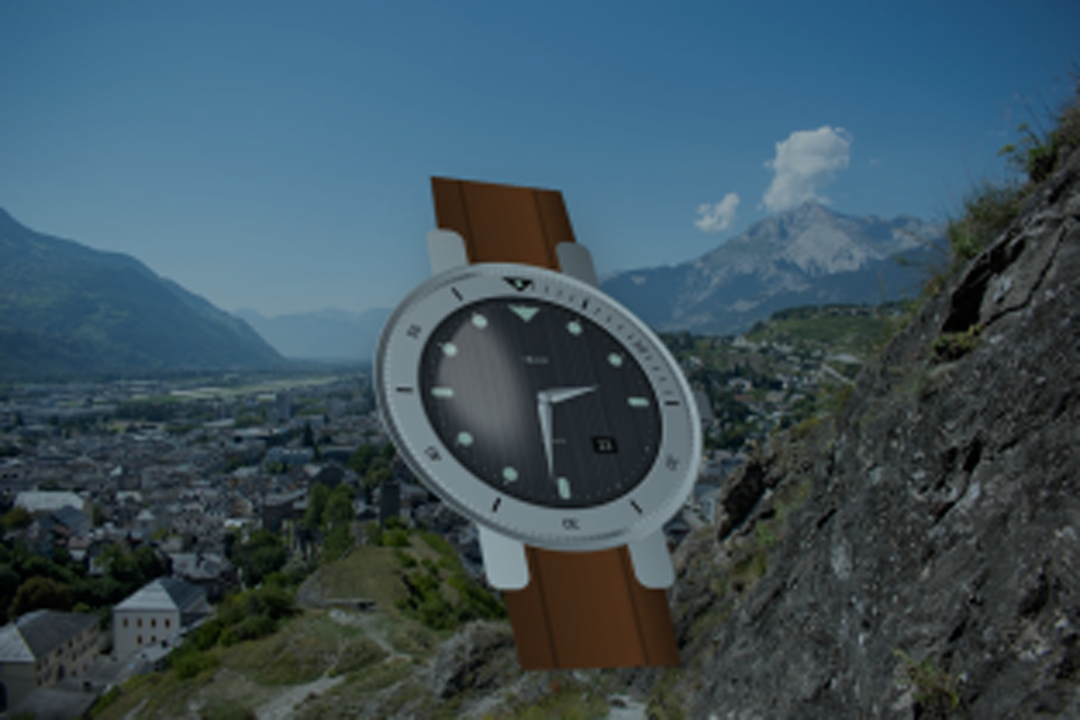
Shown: h=2 m=31
